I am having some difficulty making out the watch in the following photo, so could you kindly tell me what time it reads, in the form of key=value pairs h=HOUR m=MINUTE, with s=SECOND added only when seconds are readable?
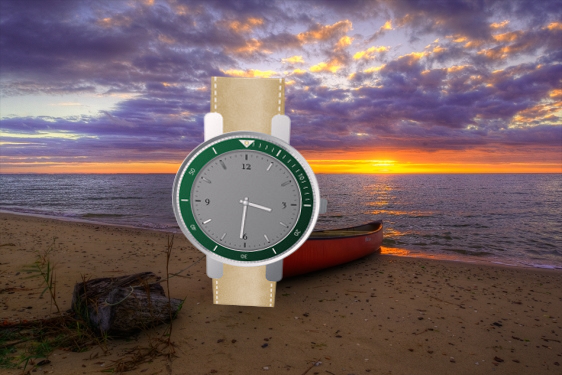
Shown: h=3 m=31
